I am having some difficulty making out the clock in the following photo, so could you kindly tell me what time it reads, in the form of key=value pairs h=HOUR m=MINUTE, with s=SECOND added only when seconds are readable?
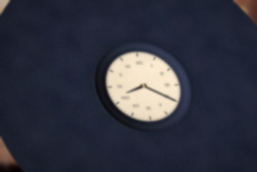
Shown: h=8 m=20
